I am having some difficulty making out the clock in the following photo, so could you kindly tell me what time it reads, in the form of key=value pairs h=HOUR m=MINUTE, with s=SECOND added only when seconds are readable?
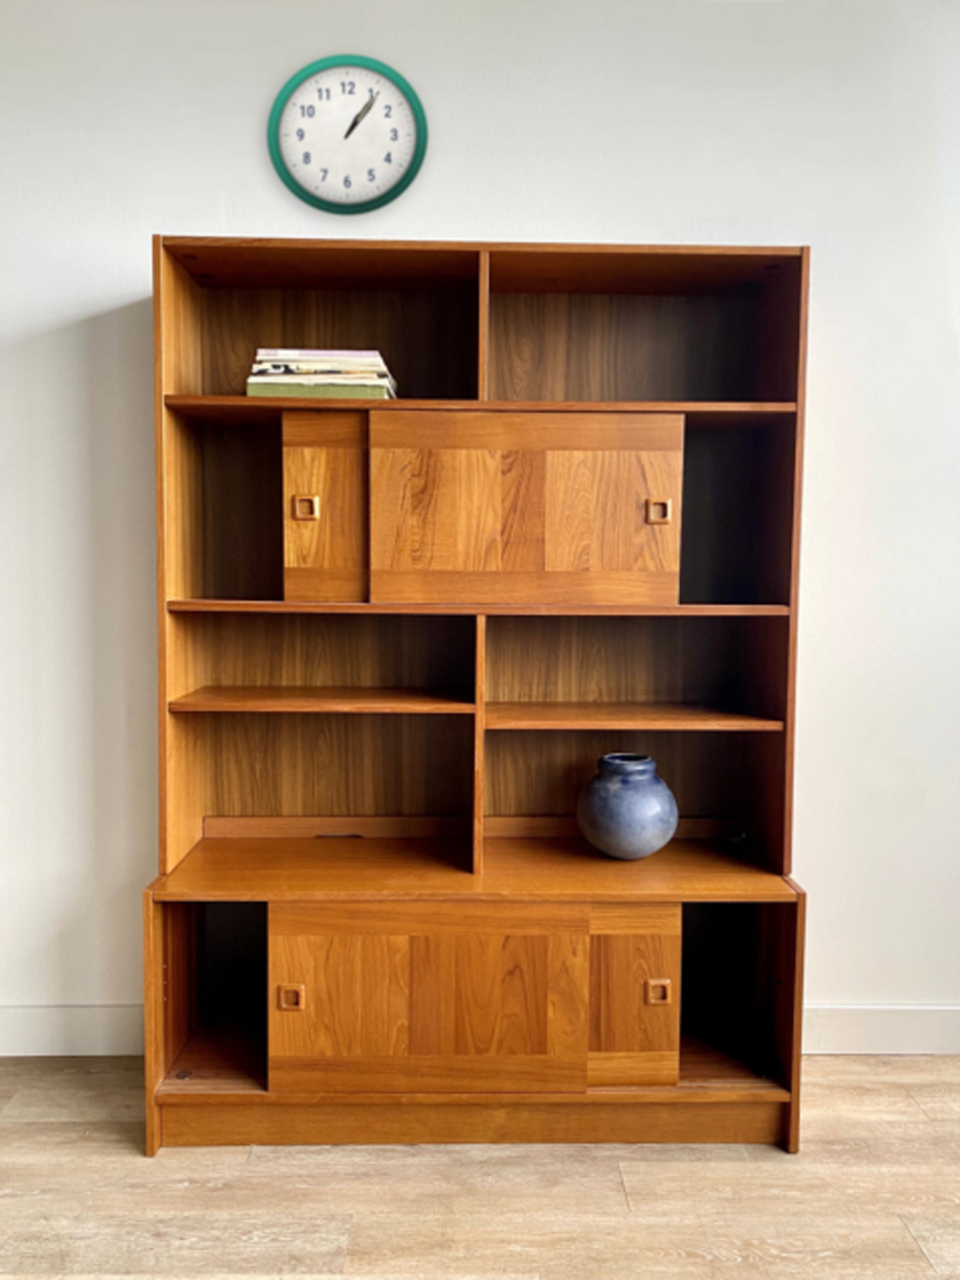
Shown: h=1 m=6
